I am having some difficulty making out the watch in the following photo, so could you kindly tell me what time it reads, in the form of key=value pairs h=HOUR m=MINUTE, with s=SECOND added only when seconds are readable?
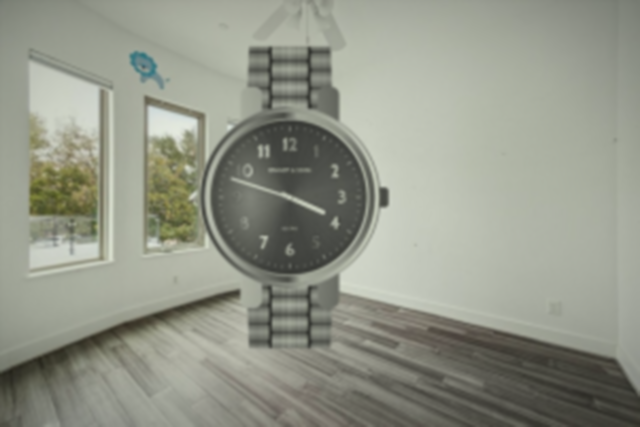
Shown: h=3 m=48
